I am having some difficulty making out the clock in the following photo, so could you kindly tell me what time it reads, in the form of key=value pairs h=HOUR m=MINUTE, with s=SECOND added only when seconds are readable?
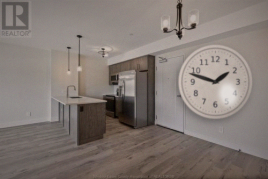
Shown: h=1 m=48
